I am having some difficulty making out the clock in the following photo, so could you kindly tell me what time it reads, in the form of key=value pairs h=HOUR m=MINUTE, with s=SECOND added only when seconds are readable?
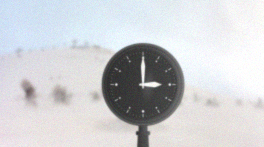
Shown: h=3 m=0
